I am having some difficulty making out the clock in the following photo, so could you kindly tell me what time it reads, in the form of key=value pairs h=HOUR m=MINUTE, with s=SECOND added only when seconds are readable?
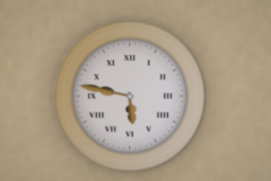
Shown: h=5 m=47
